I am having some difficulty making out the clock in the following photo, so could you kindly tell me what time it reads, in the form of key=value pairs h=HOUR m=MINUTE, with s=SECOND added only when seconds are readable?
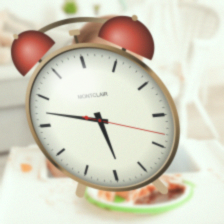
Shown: h=5 m=47 s=18
